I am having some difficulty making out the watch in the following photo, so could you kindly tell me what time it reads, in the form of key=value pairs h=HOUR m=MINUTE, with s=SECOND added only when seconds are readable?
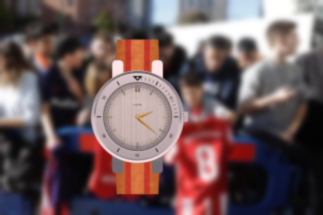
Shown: h=2 m=22
